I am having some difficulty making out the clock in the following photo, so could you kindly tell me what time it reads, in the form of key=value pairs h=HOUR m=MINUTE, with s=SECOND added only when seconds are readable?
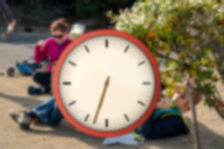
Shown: h=6 m=33
